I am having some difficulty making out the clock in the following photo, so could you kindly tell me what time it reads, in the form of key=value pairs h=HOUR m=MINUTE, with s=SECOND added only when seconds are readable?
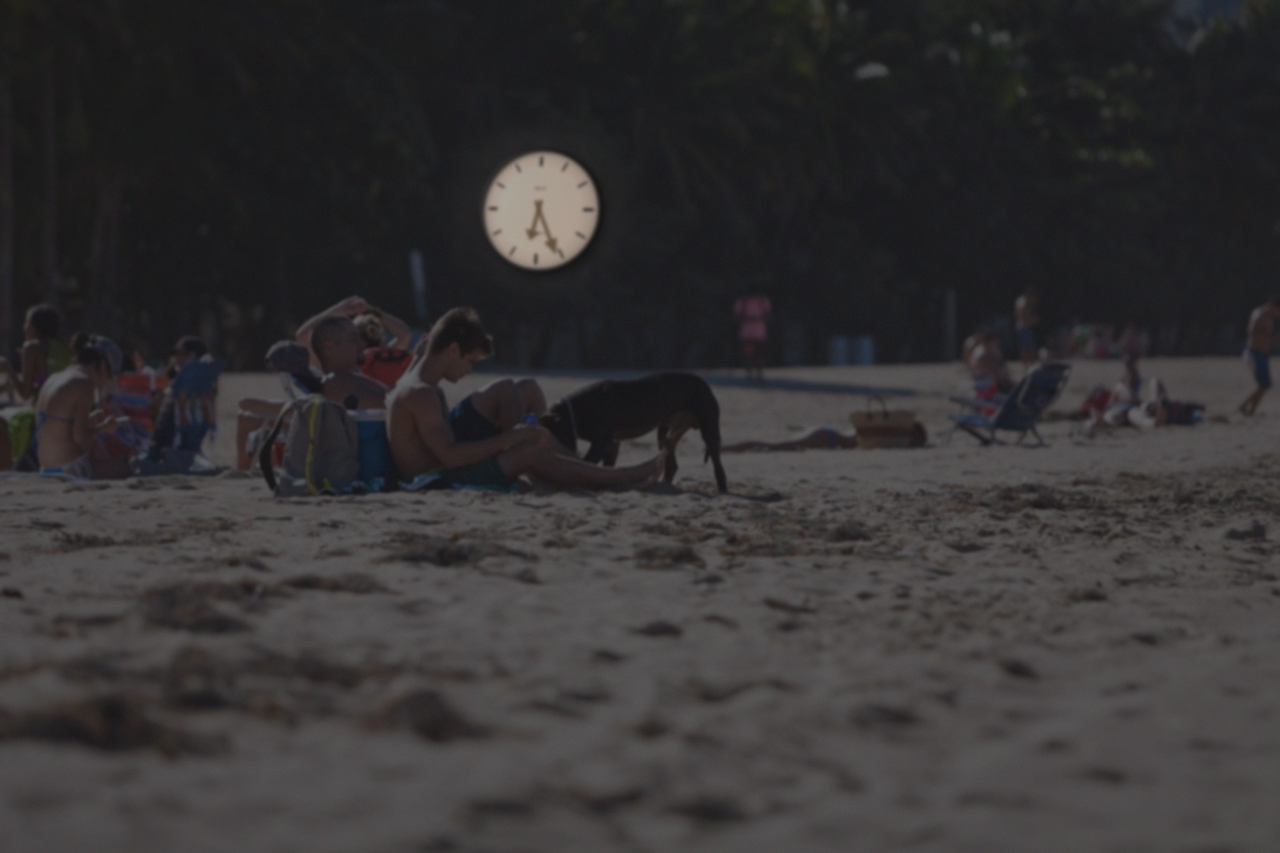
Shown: h=6 m=26
